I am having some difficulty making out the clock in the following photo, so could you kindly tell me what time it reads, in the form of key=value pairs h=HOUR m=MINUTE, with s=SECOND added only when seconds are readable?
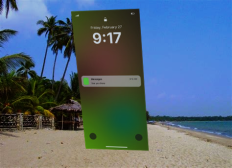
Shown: h=9 m=17
